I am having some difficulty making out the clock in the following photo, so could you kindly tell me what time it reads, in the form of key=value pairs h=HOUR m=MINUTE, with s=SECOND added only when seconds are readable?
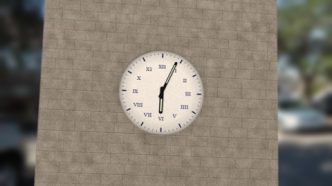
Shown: h=6 m=4
